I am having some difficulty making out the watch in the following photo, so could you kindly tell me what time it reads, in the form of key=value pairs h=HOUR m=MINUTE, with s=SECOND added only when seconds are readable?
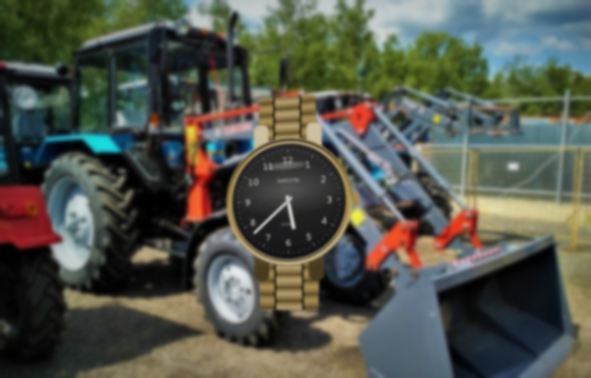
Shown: h=5 m=38
